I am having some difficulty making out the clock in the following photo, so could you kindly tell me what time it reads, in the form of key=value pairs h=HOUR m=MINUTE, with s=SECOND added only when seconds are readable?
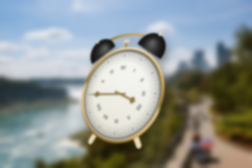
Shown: h=3 m=45
